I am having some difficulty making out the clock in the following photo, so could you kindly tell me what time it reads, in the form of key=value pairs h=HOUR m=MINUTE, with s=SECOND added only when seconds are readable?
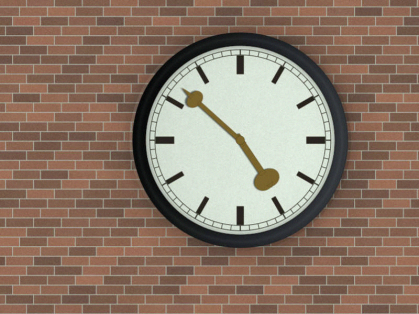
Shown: h=4 m=52
